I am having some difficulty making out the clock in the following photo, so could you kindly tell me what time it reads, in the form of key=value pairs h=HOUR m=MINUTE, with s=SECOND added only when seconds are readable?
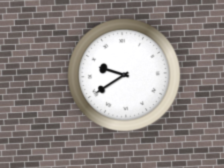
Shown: h=9 m=40
